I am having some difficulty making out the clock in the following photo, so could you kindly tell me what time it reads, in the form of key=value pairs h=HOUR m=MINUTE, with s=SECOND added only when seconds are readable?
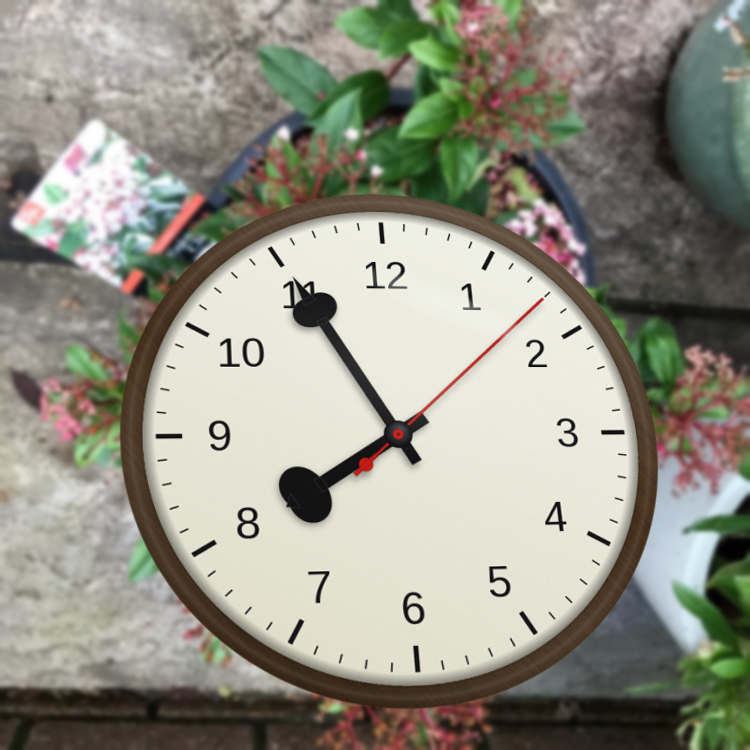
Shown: h=7 m=55 s=8
